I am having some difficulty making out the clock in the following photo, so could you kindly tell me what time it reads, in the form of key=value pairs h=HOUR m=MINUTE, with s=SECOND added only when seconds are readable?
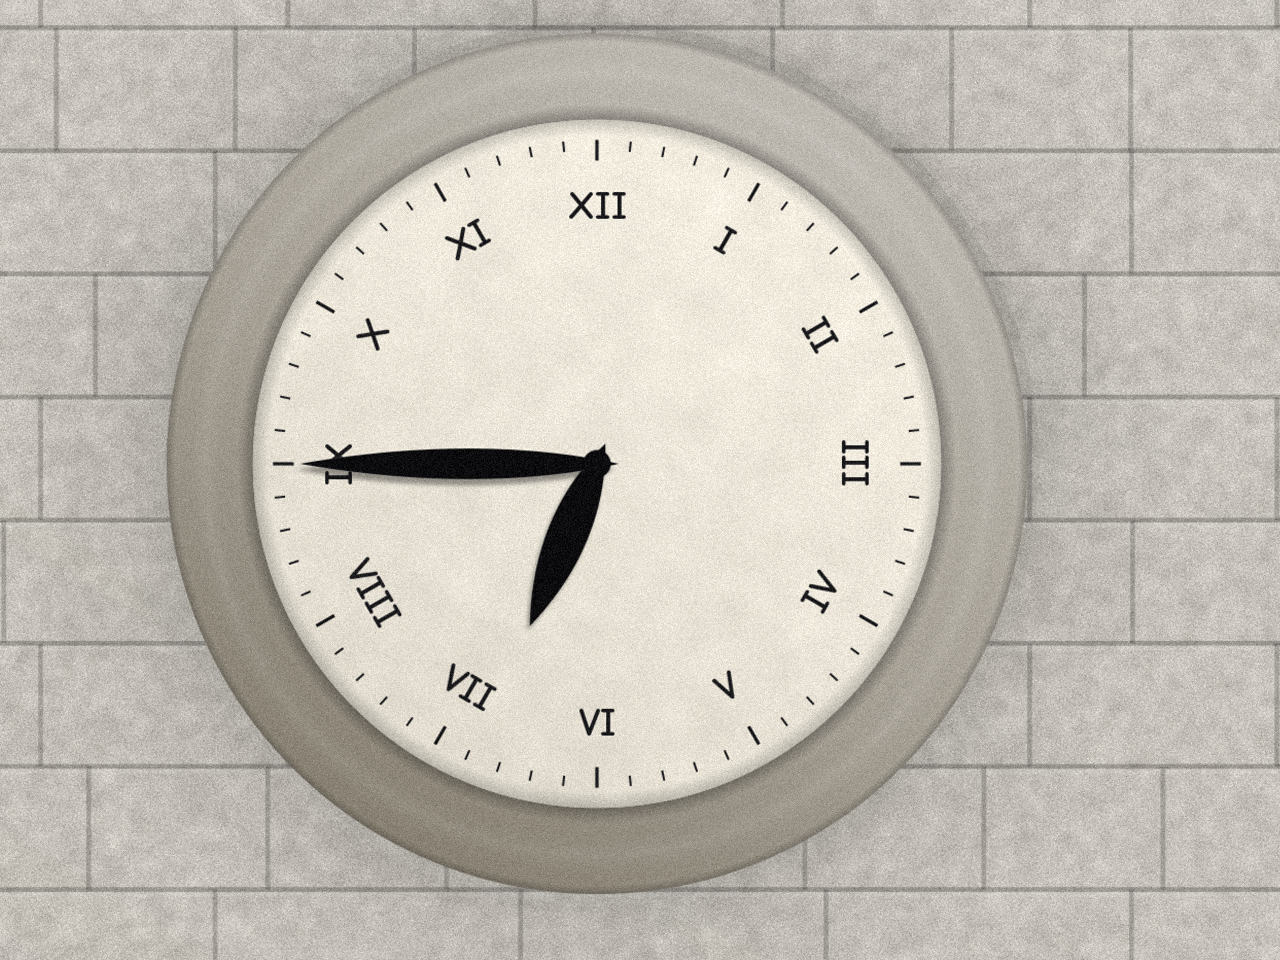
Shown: h=6 m=45
